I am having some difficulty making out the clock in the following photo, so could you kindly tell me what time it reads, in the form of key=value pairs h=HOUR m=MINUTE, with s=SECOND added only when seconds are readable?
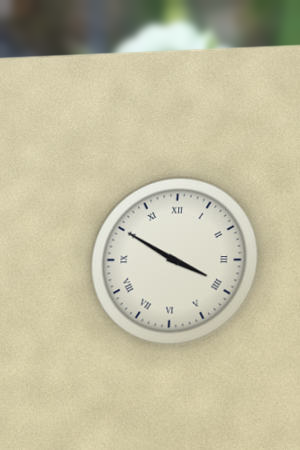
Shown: h=3 m=50
